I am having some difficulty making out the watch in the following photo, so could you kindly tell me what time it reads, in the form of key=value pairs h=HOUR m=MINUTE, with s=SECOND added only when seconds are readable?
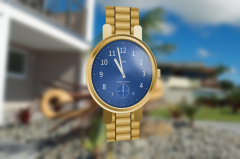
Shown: h=10 m=58
